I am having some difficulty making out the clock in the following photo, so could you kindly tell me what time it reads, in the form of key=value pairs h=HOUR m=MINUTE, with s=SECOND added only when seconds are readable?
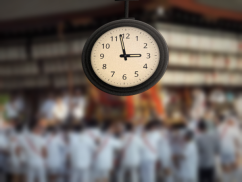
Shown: h=2 m=58
